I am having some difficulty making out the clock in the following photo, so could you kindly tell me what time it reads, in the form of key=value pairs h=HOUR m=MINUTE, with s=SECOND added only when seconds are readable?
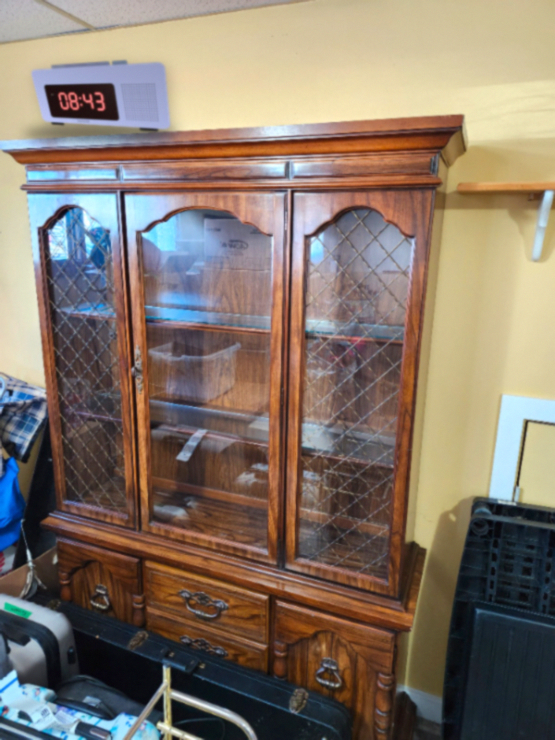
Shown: h=8 m=43
